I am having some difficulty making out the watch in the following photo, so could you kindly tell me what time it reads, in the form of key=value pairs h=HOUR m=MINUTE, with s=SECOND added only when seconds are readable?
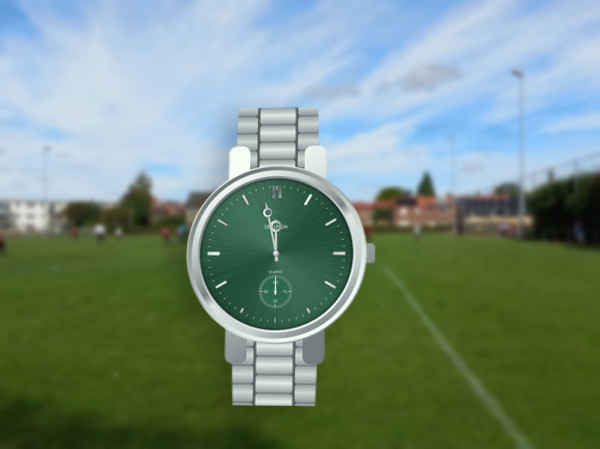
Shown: h=11 m=58
